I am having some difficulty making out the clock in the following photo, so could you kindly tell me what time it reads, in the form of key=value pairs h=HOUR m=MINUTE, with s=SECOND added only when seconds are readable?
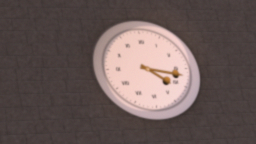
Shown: h=4 m=17
